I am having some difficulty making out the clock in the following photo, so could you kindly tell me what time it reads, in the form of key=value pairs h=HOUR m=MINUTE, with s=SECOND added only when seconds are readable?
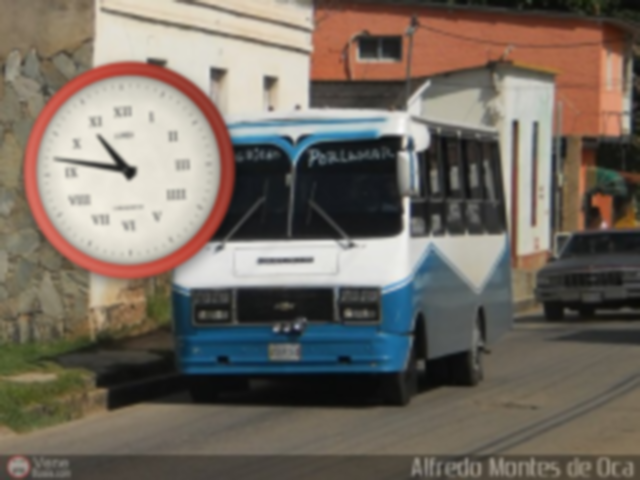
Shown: h=10 m=47
